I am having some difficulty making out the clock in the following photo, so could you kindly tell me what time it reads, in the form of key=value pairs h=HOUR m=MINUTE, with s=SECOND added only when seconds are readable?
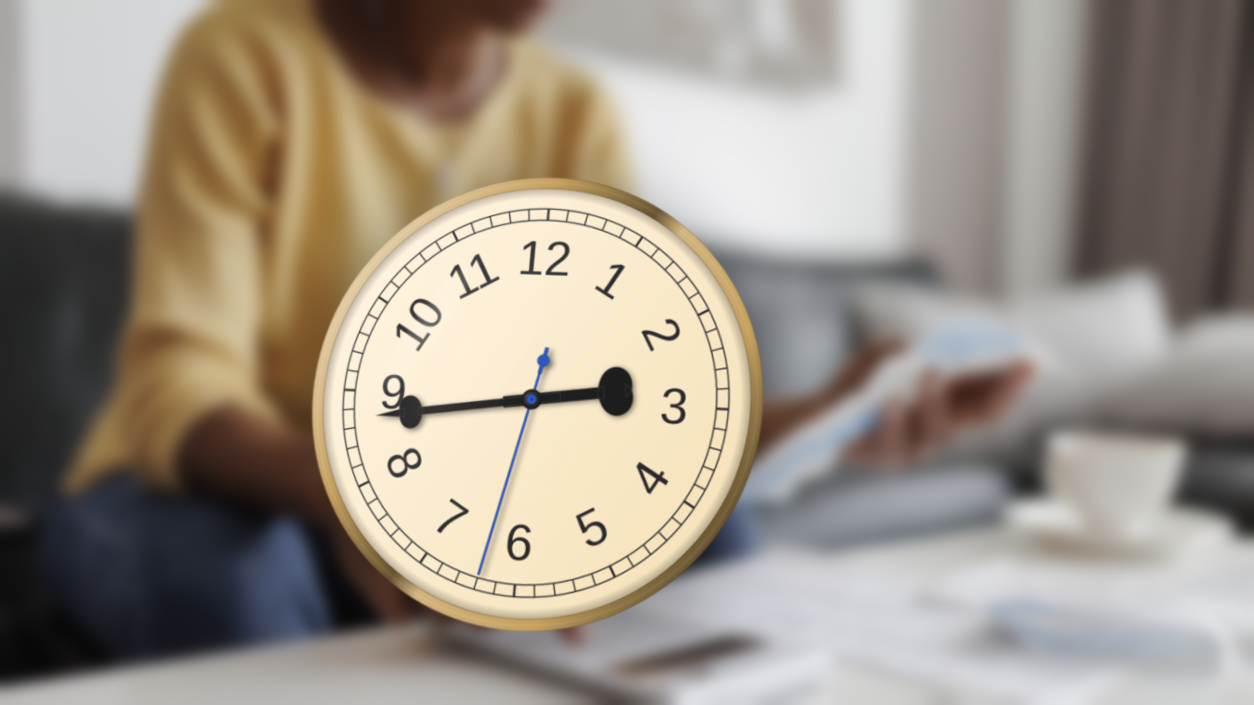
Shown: h=2 m=43 s=32
